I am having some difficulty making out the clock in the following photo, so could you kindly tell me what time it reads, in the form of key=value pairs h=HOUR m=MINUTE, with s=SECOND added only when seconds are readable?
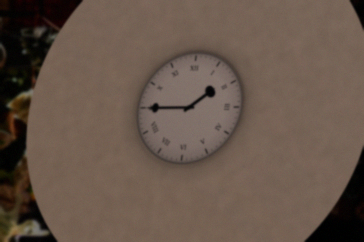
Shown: h=1 m=45
